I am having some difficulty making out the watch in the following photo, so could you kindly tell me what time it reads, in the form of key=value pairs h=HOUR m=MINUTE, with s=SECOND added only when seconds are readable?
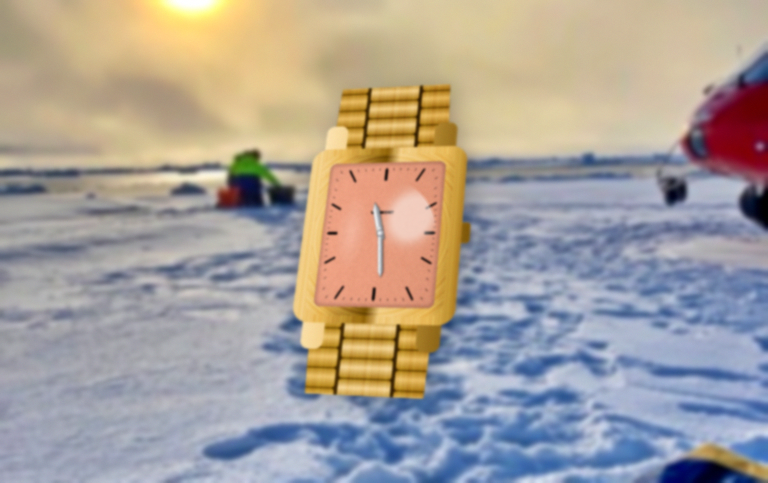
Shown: h=11 m=29
